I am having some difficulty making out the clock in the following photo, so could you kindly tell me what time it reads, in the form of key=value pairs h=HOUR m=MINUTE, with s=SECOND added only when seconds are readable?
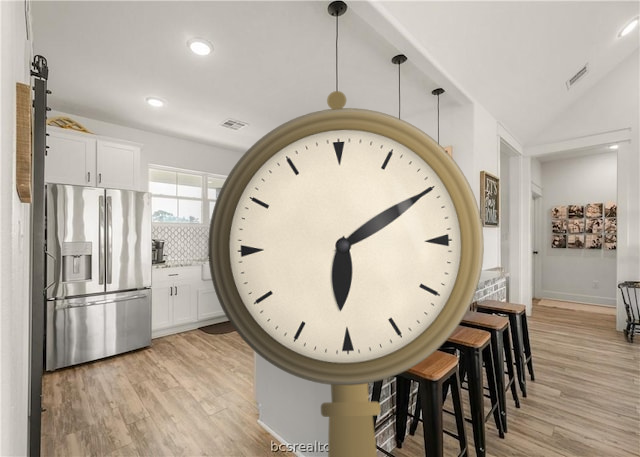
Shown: h=6 m=10
